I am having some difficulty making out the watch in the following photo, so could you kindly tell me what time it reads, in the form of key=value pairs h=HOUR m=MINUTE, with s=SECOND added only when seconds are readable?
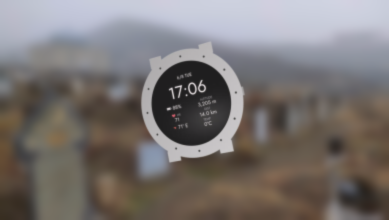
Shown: h=17 m=6
